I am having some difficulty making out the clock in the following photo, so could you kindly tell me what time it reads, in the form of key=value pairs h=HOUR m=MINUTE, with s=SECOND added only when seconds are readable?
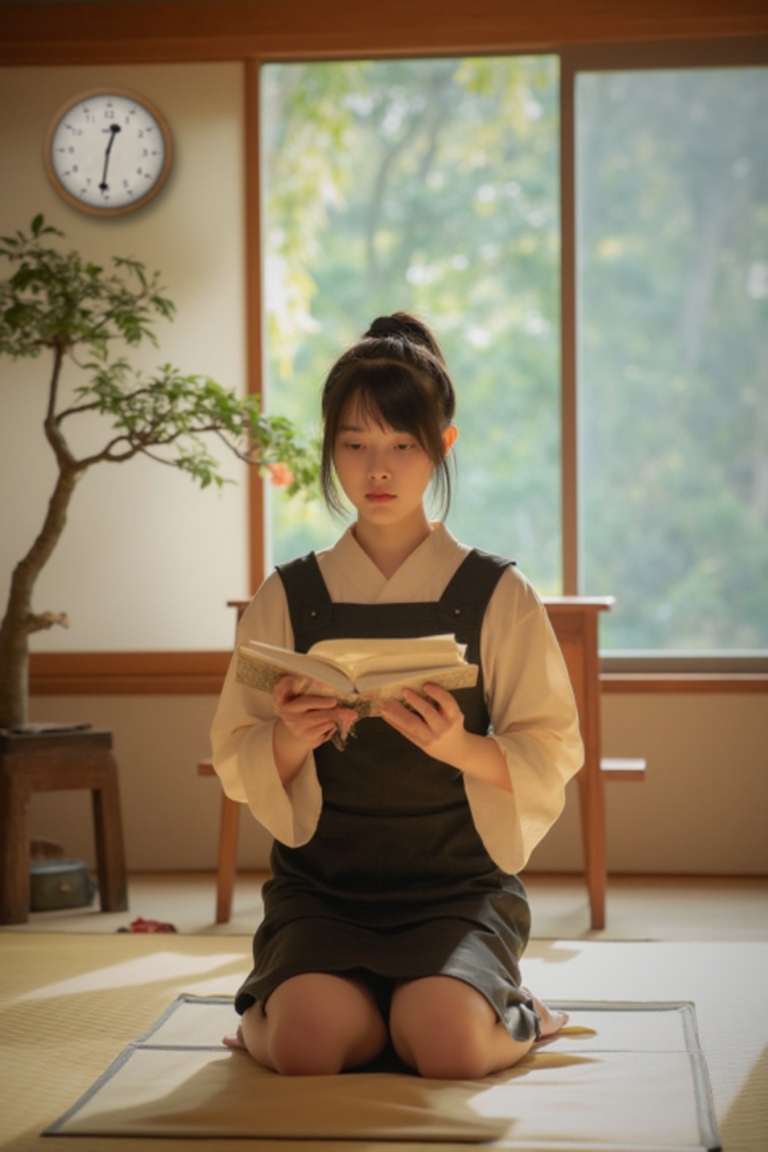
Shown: h=12 m=31
